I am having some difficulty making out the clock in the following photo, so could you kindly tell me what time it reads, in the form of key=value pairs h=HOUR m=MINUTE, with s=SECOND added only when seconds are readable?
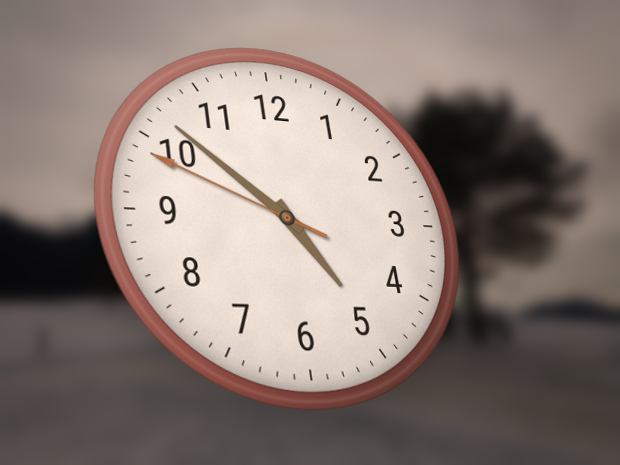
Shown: h=4 m=51 s=49
